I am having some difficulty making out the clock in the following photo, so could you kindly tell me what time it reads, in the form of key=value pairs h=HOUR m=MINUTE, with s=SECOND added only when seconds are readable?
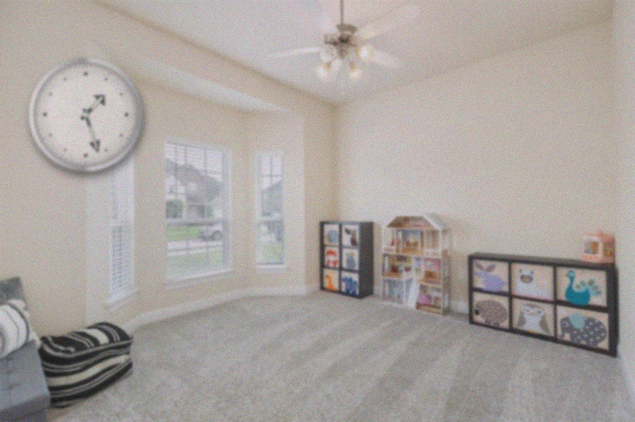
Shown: h=1 m=27
